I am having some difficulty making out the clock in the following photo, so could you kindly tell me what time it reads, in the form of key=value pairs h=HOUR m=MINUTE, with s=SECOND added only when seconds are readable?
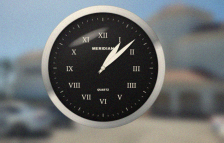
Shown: h=1 m=8
